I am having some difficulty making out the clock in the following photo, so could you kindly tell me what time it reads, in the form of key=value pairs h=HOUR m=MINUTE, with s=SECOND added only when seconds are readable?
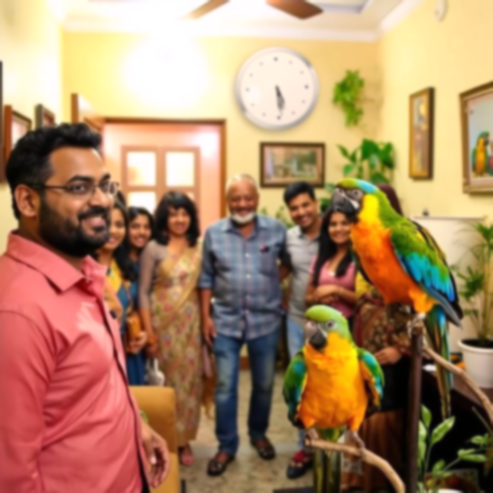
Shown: h=5 m=29
